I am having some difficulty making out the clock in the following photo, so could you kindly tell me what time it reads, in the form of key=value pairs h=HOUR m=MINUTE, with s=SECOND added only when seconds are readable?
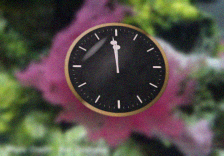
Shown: h=11 m=59
